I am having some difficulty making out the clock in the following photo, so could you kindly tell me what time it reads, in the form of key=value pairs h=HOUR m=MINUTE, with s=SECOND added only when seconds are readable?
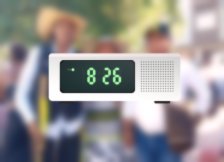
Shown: h=8 m=26
